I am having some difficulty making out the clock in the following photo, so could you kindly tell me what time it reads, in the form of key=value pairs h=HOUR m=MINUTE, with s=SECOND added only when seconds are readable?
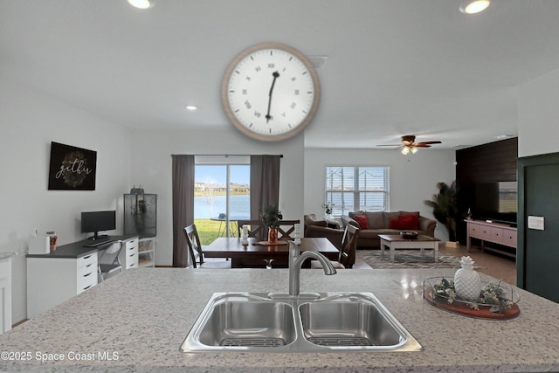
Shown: h=12 m=31
